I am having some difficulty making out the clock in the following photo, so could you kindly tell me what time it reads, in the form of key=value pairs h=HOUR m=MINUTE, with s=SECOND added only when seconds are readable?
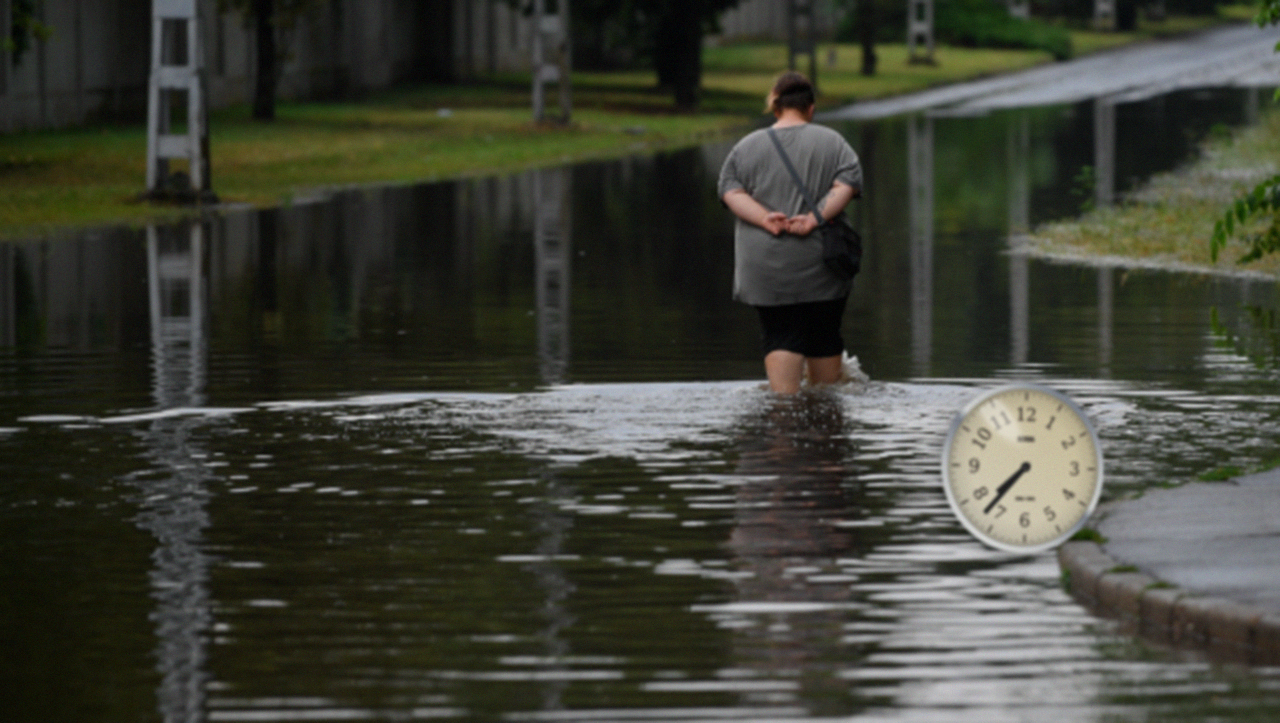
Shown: h=7 m=37
